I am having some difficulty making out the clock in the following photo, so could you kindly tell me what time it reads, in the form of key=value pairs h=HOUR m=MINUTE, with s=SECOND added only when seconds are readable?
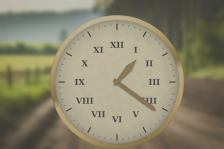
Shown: h=1 m=21
